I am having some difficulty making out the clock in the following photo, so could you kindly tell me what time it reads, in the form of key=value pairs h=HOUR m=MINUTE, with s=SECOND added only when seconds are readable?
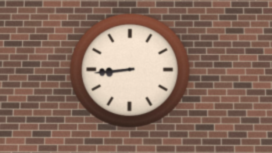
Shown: h=8 m=44
